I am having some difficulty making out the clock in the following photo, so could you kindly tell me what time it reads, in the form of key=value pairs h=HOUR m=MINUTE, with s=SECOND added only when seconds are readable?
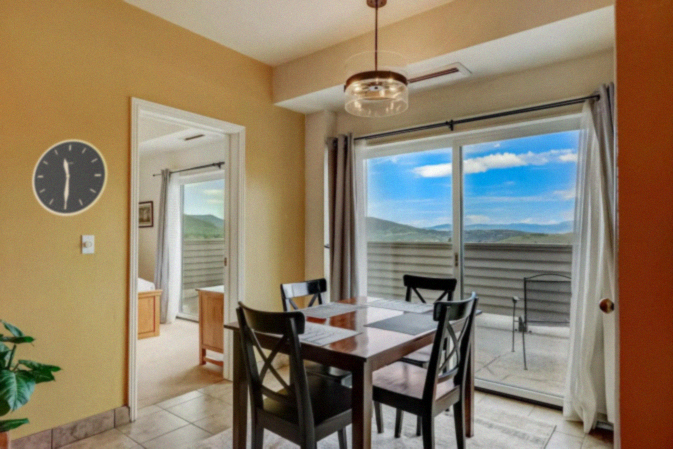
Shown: h=11 m=30
